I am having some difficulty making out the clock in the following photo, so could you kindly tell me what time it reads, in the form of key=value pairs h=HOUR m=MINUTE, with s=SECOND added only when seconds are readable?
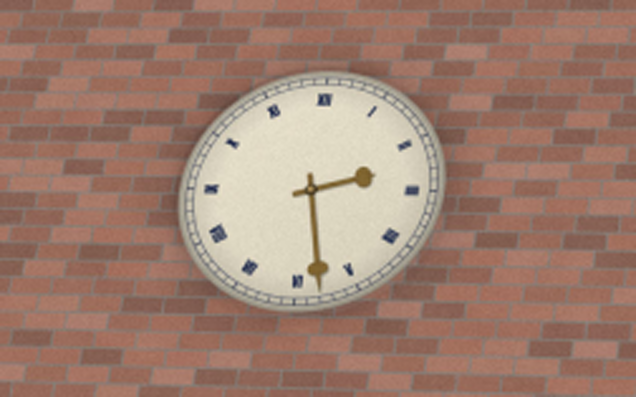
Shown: h=2 m=28
